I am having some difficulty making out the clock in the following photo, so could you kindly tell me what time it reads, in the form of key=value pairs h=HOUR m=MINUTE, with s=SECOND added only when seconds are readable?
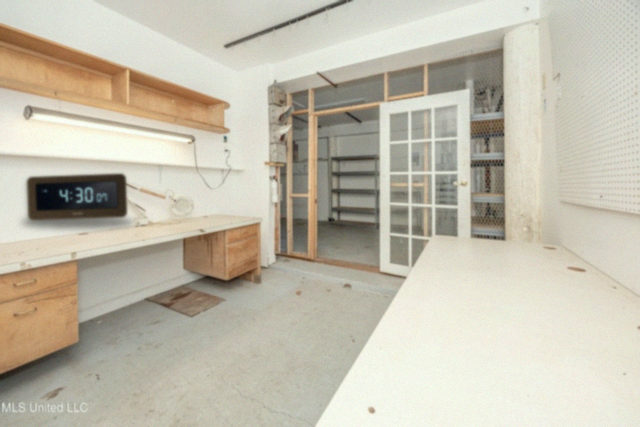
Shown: h=4 m=30
